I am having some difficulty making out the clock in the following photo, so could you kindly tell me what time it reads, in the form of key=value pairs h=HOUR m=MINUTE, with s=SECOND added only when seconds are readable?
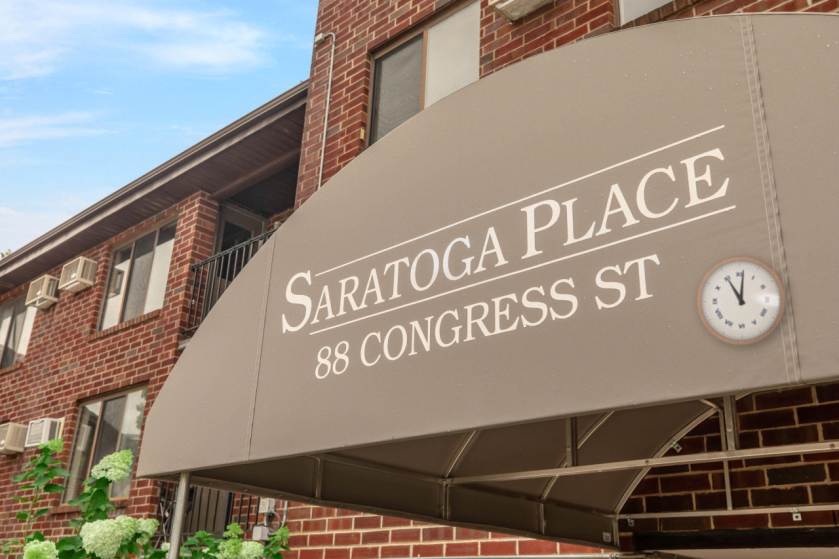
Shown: h=11 m=1
